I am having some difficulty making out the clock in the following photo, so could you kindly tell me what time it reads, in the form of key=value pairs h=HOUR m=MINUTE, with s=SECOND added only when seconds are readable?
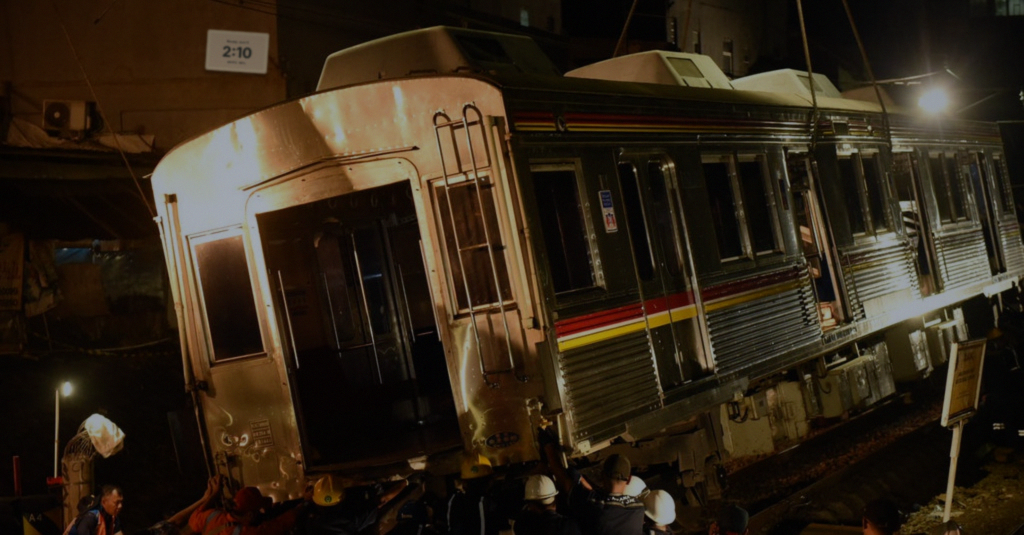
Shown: h=2 m=10
